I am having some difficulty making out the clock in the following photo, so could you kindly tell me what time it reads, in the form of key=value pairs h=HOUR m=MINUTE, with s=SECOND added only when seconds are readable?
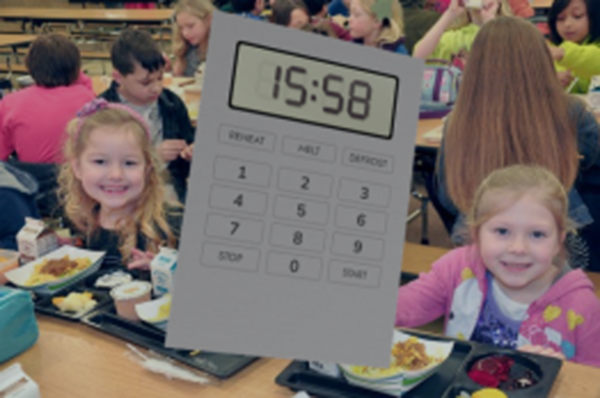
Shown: h=15 m=58
